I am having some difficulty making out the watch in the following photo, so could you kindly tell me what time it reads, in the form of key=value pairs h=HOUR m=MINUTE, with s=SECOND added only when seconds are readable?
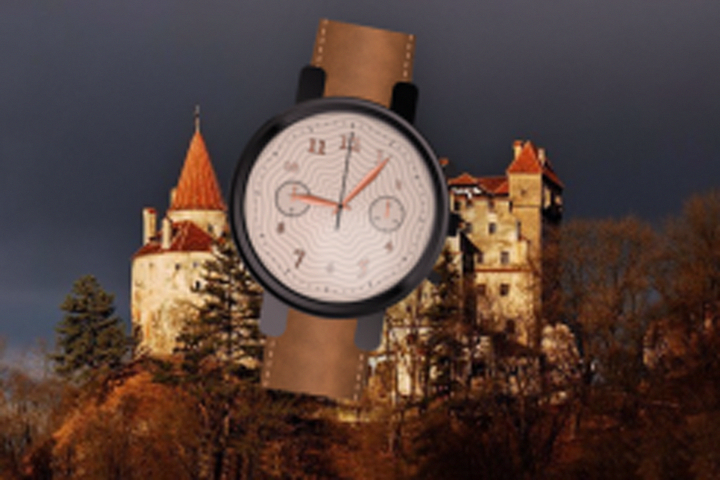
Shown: h=9 m=6
